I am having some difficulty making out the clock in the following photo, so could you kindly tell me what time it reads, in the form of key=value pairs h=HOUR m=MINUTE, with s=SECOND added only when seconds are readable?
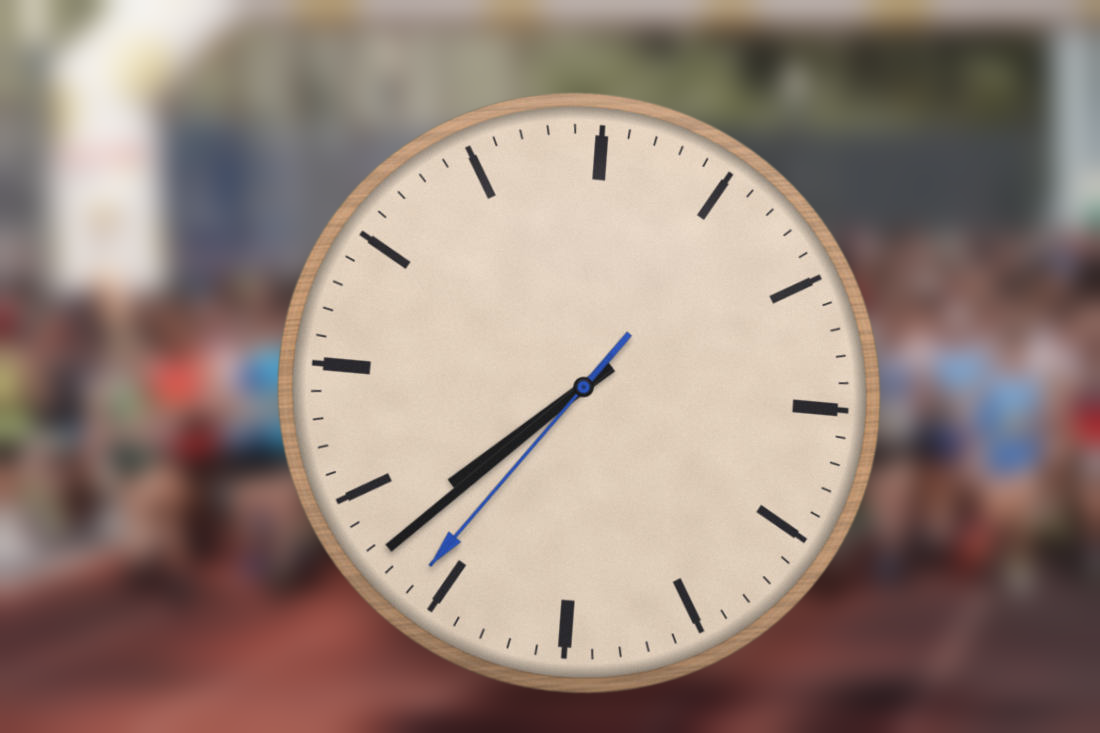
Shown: h=7 m=37 s=36
